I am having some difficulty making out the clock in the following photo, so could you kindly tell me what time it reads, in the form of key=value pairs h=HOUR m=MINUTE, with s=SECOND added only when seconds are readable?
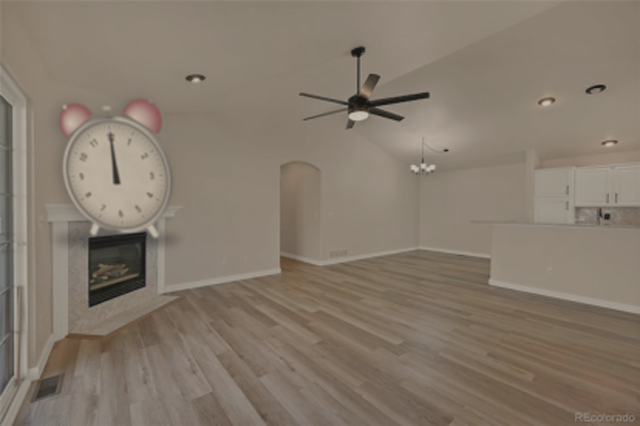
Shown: h=12 m=0
